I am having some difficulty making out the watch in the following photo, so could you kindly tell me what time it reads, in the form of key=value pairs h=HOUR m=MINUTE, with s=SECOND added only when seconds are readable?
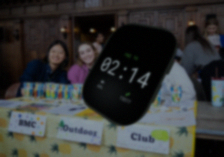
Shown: h=2 m=14
